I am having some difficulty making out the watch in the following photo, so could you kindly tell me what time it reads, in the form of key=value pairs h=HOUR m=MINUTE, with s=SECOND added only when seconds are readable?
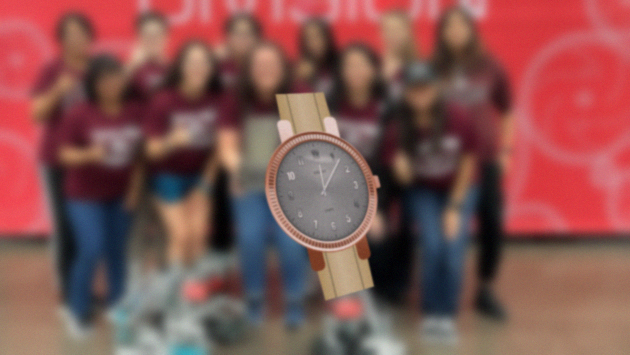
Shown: h=12 m=7
